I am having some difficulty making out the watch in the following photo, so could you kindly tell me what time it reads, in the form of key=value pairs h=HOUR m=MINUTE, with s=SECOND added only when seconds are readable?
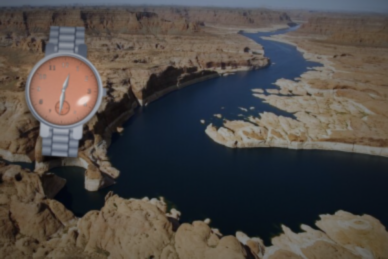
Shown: h=12 m=31
